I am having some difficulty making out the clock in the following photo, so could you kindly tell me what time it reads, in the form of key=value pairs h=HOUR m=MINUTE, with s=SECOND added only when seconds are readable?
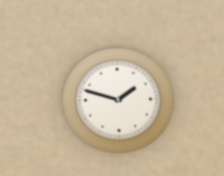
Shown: h=1 m=48
